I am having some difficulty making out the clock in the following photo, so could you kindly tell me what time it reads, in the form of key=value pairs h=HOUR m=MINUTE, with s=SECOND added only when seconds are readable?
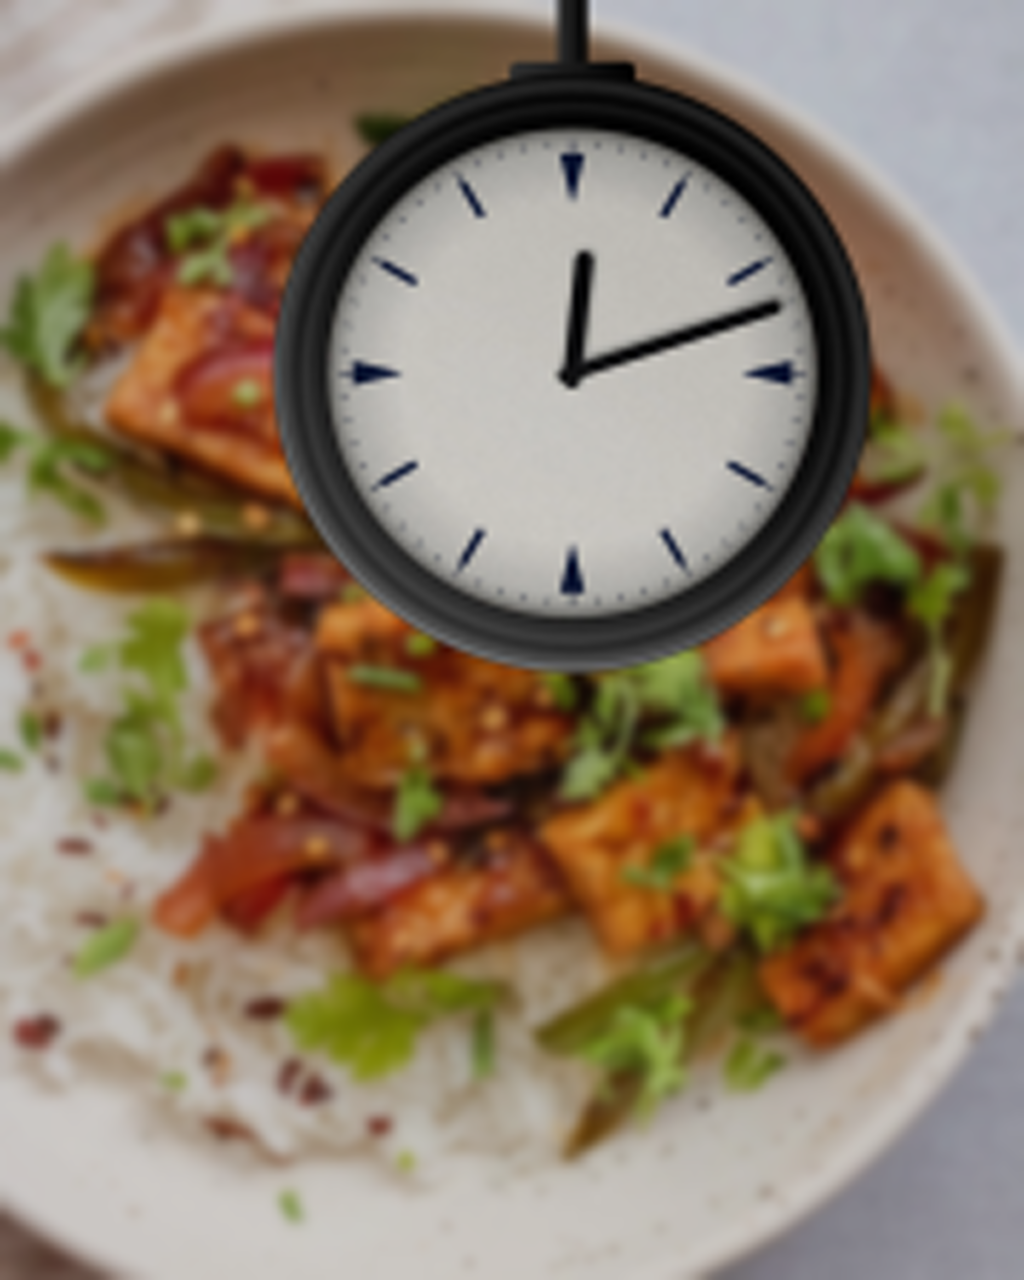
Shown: h=12 m=12
